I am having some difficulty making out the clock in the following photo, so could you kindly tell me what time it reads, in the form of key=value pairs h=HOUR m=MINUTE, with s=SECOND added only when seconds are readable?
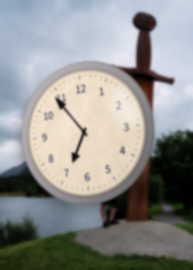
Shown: h=6 m=54
